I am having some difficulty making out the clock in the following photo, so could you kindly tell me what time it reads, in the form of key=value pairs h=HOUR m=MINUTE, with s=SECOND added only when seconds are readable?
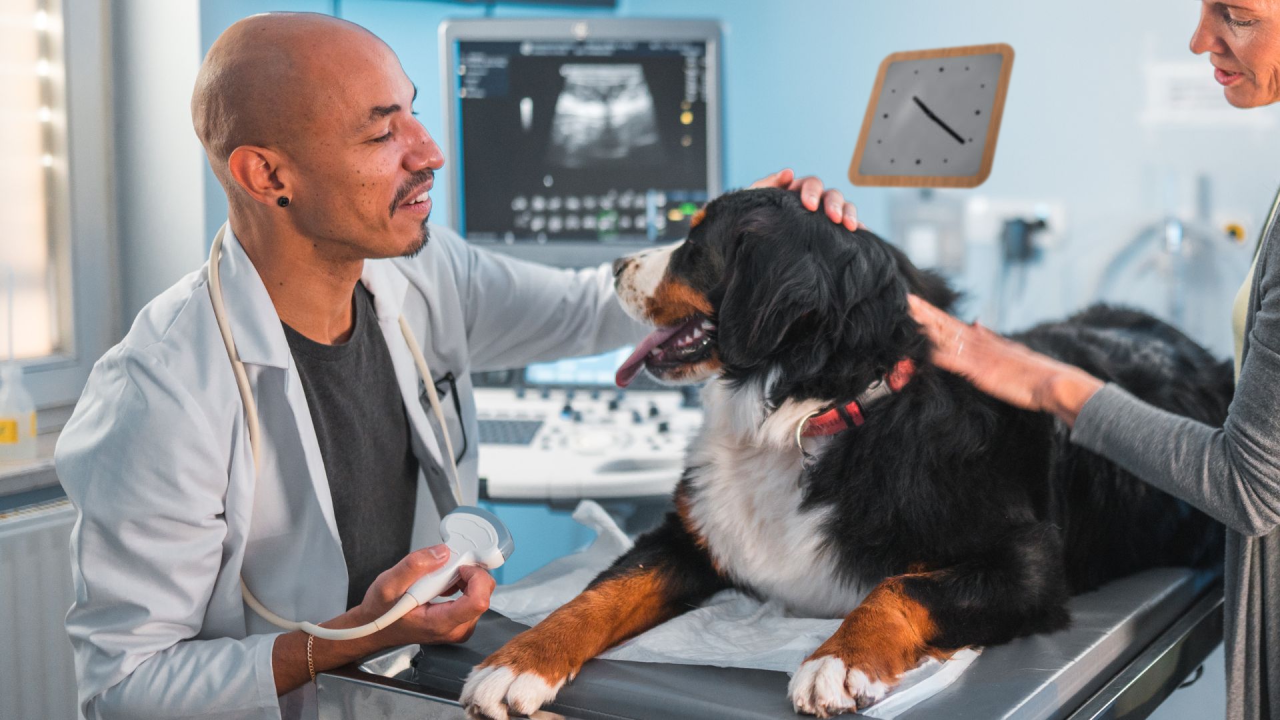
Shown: h=10 m=21
